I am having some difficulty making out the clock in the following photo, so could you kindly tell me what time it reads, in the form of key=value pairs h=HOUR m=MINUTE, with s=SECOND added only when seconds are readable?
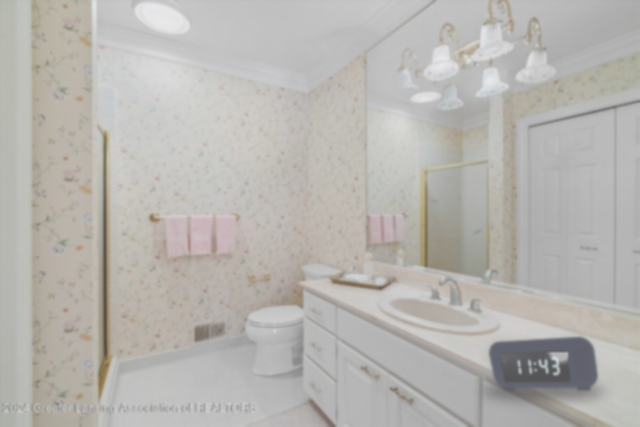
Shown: h=11 m=43
